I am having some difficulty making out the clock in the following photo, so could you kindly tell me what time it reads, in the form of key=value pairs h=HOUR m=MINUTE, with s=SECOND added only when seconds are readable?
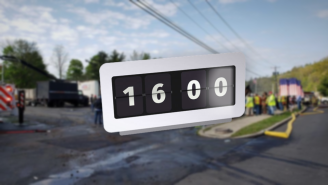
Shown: h=16 m=0
